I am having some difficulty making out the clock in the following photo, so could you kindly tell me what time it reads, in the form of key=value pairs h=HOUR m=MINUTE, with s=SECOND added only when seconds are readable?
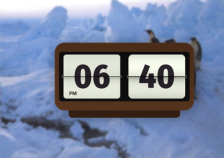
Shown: h=6 m=40
